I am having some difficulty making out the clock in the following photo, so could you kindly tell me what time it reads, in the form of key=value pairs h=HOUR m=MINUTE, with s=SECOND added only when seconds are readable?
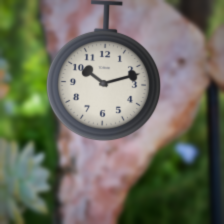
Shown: h=10 m=12
